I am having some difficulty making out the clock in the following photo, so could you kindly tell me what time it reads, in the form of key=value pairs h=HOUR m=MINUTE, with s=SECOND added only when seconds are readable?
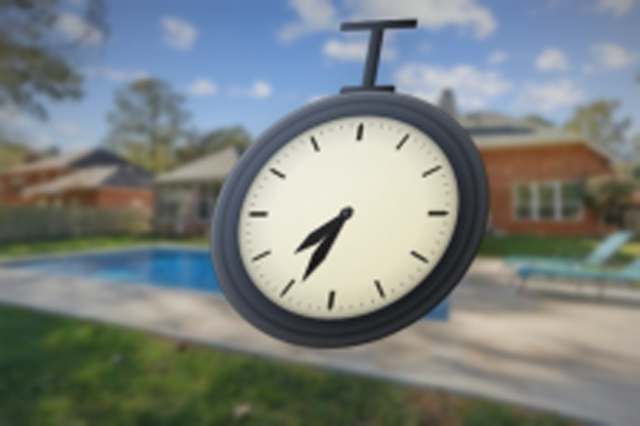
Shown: h=7 m=34
